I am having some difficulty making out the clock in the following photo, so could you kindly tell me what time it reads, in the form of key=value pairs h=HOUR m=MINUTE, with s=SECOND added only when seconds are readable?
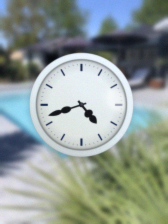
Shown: h=4 m=42
